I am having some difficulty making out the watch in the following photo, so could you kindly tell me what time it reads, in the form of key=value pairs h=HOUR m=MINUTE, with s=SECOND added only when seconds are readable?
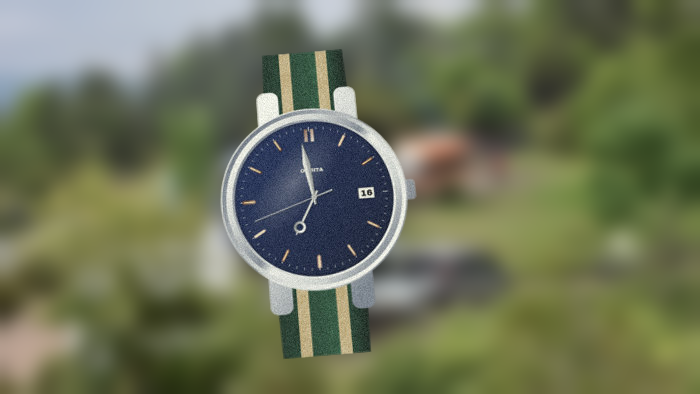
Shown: h=6 m=58 s=42
